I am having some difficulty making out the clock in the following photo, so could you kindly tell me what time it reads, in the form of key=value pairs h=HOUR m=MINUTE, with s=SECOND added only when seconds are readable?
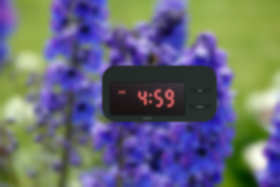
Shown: h=4 m=59
